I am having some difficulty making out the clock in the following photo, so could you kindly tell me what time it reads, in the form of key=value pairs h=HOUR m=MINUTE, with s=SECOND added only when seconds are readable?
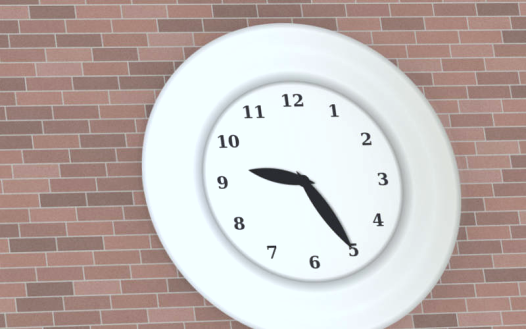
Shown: h=9 m=25
